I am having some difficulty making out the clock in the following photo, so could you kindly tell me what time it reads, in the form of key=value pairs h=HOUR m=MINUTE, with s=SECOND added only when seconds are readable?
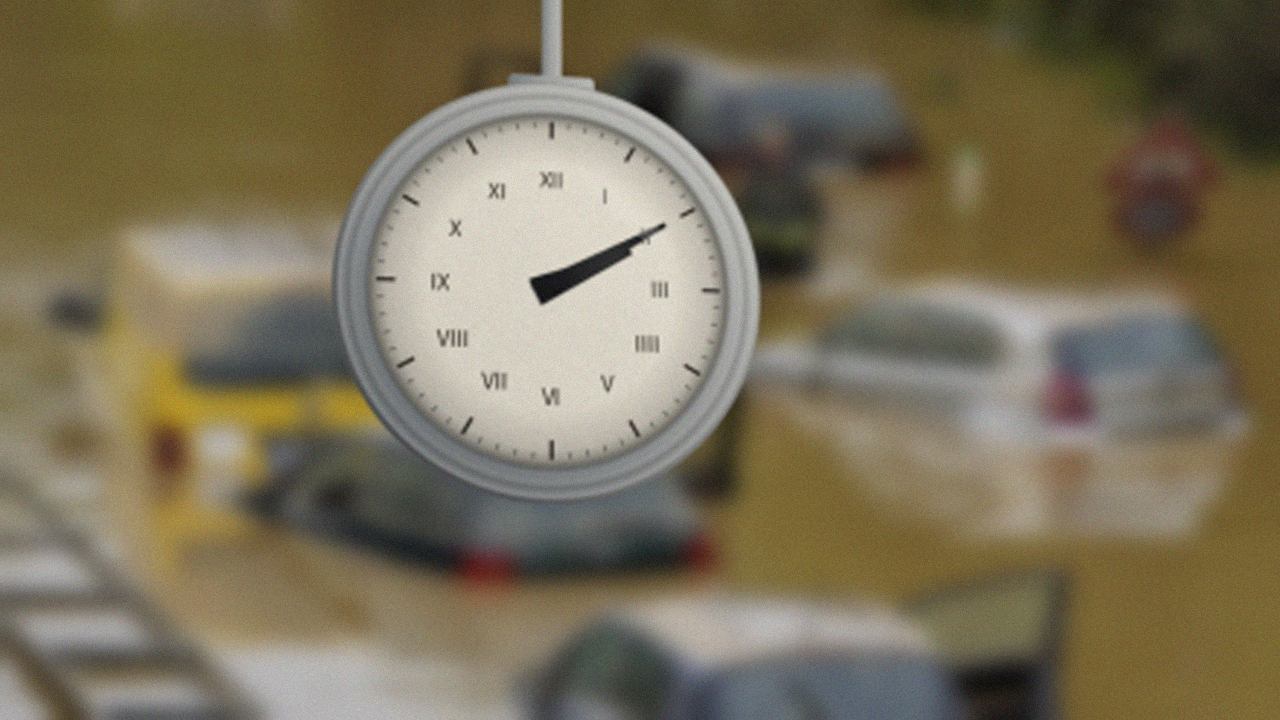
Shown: h=2 m=10
